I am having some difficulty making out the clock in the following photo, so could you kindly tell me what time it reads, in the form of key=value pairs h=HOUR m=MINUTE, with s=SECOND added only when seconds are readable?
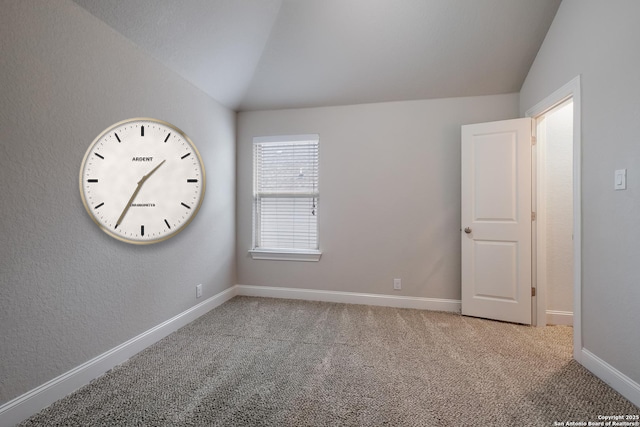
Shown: h=1 m=35
